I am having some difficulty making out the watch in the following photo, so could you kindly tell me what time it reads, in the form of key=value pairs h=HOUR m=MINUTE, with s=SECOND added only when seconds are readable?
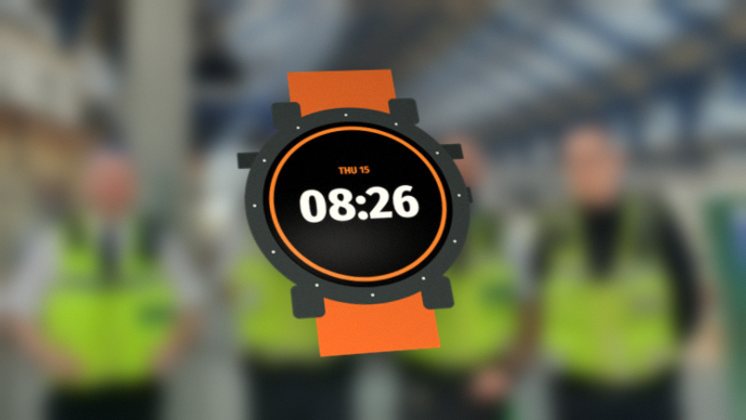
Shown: h=8 m=26
